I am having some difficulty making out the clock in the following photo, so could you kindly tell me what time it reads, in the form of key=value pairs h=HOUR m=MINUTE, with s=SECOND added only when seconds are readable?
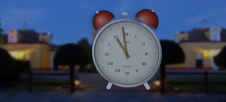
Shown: h=10 m=59
